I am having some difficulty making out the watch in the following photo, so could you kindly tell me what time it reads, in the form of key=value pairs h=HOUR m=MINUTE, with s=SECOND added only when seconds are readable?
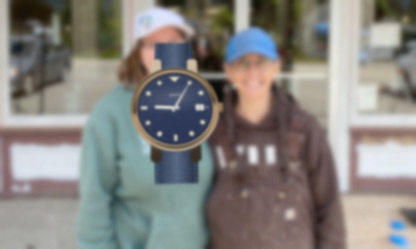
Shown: h=9 m=5
